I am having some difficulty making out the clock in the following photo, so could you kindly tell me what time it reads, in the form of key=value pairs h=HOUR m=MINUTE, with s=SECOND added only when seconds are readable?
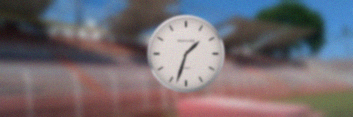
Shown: h=1 m=33
